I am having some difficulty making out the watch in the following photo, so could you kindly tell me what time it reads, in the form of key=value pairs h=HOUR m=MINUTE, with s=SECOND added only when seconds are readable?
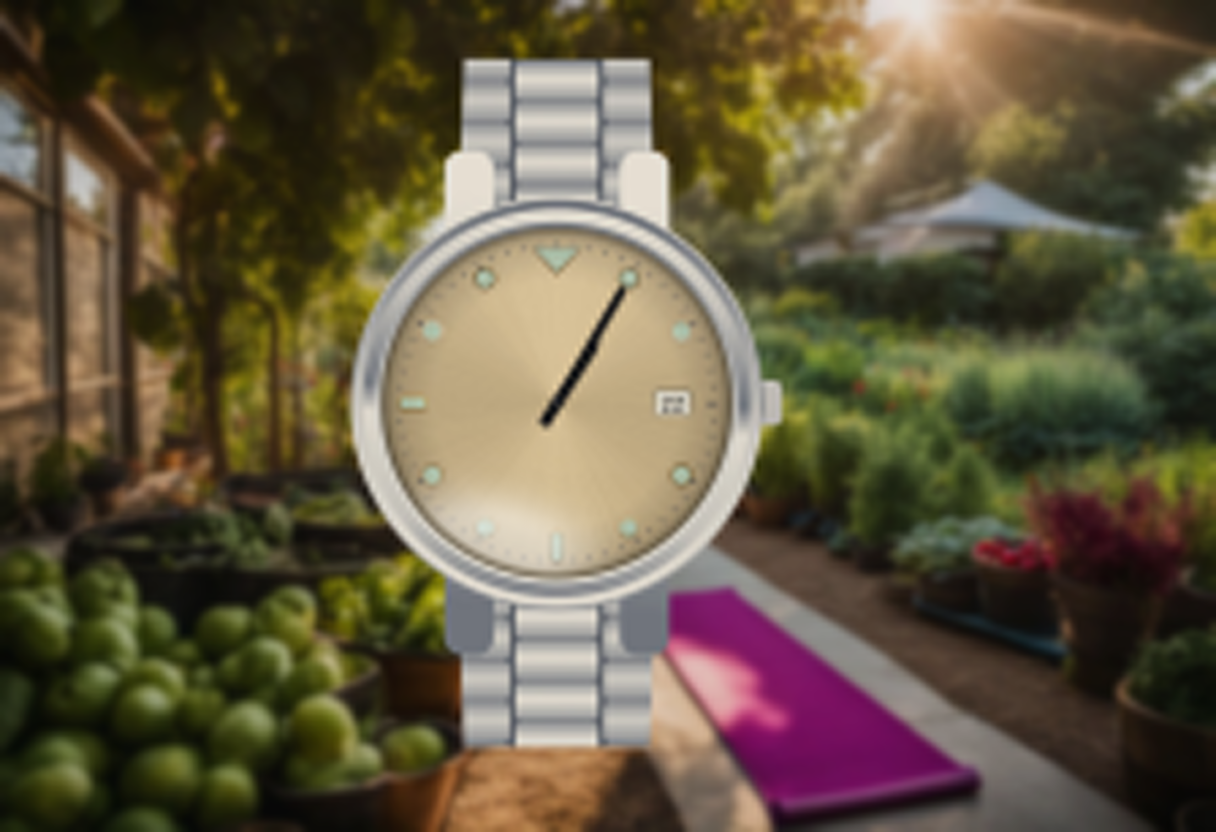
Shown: h=1 m=5
